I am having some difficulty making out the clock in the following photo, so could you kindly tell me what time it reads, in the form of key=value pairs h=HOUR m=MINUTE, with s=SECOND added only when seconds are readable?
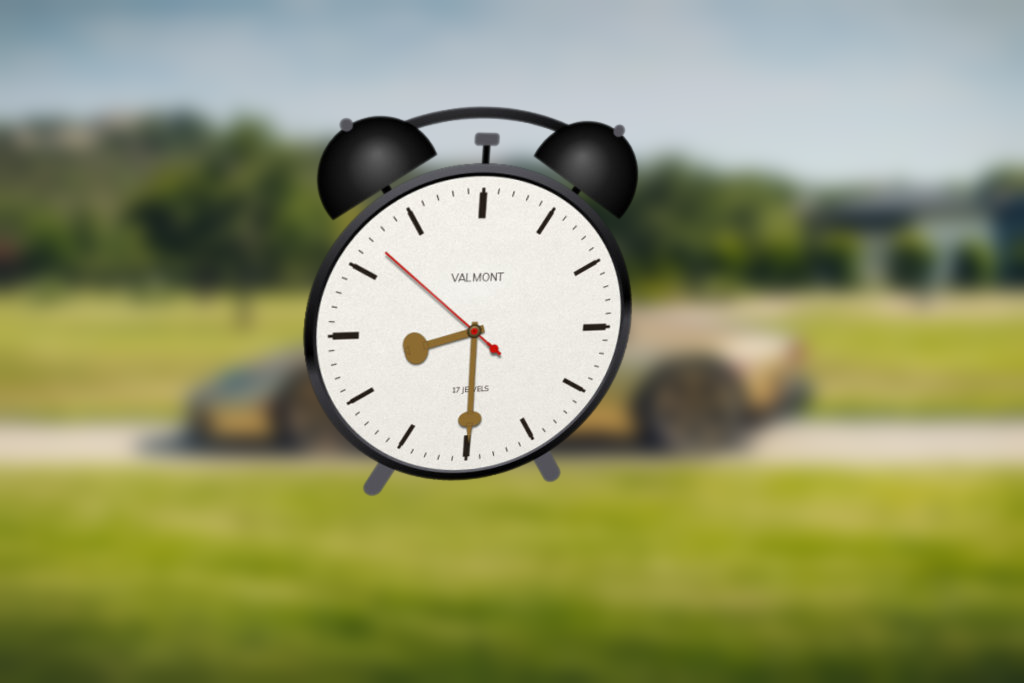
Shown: h=8 m=29 s=52
